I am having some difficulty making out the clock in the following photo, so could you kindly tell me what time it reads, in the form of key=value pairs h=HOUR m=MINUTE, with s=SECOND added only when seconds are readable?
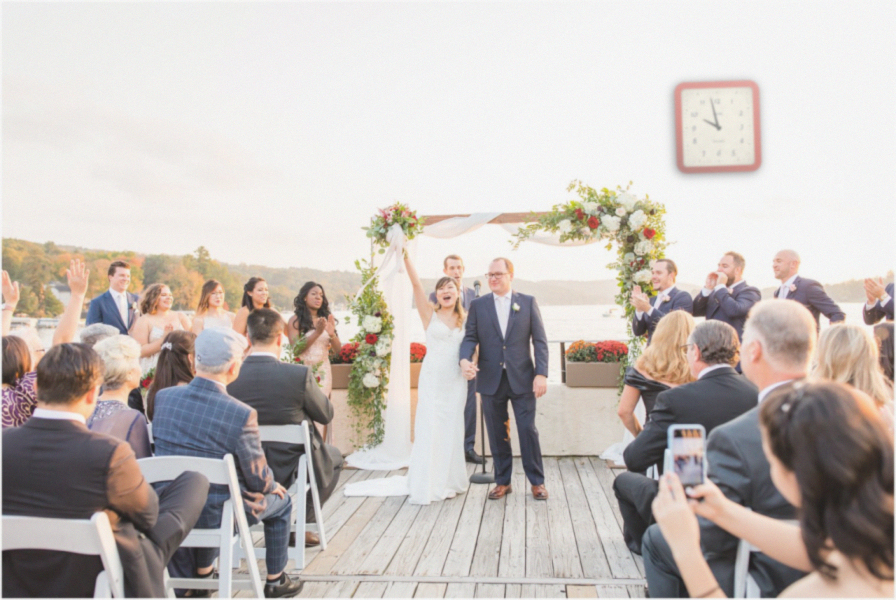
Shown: h=9 m=58
